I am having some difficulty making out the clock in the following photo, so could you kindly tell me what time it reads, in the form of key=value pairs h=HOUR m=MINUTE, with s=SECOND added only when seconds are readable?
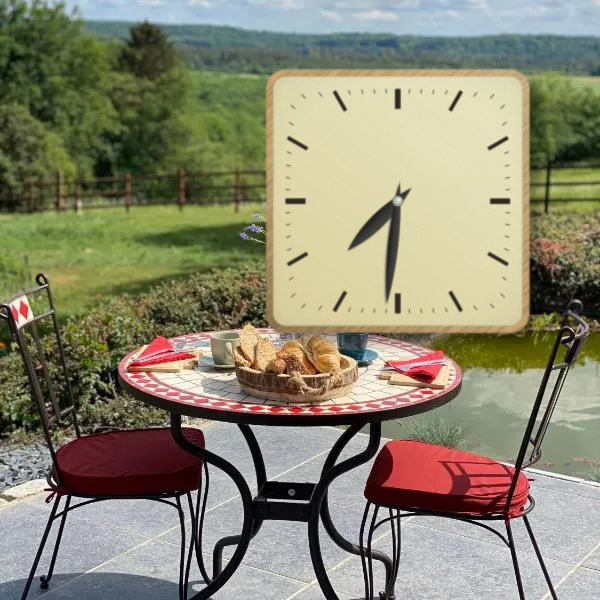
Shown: h=7 m=31
